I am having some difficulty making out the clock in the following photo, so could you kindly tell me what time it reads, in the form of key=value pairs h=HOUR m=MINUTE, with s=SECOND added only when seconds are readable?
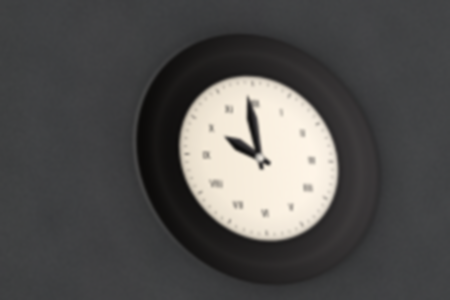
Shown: h=9 m=59
